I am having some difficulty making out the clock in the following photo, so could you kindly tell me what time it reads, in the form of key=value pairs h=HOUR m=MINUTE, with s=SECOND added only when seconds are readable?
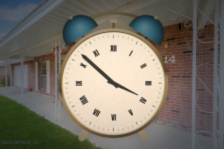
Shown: h=3 m=52
